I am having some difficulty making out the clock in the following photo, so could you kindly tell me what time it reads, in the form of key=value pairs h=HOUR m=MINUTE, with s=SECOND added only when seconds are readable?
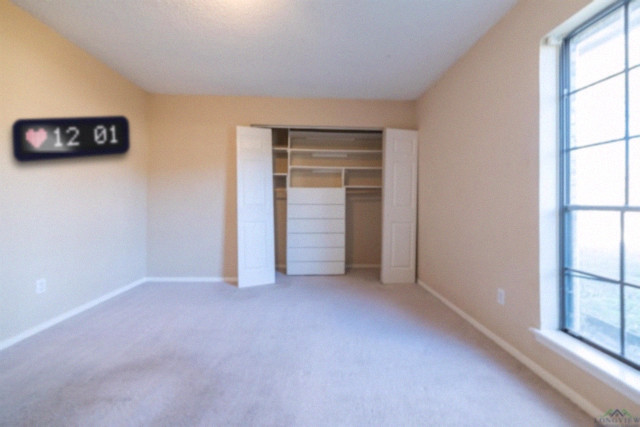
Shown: h=12 m=1
